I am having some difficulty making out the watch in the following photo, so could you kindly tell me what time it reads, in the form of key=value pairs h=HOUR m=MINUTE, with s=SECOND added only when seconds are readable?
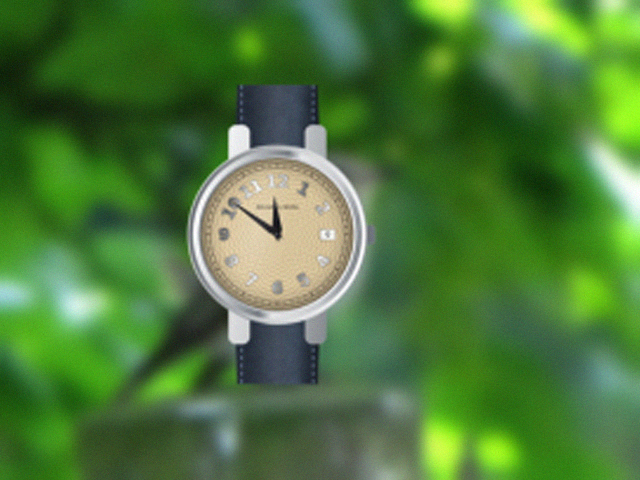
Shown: h=11 m=51
